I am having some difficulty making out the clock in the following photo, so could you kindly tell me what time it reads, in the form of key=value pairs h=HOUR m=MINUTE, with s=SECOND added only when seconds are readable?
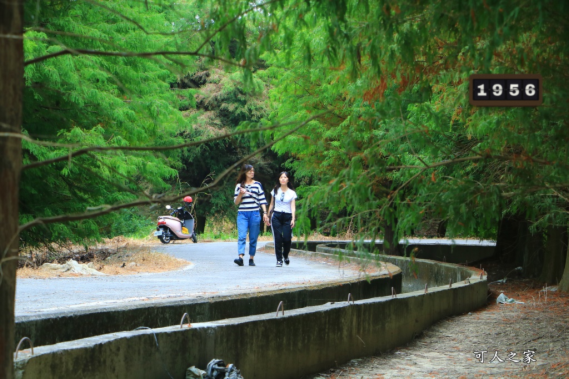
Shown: h=19 m=56
